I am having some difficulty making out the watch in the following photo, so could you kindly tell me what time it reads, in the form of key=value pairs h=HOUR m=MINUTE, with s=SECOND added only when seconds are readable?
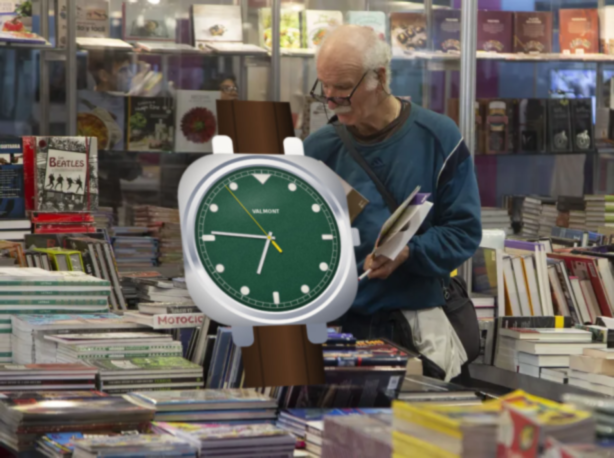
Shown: h=6 m=45 s=54
